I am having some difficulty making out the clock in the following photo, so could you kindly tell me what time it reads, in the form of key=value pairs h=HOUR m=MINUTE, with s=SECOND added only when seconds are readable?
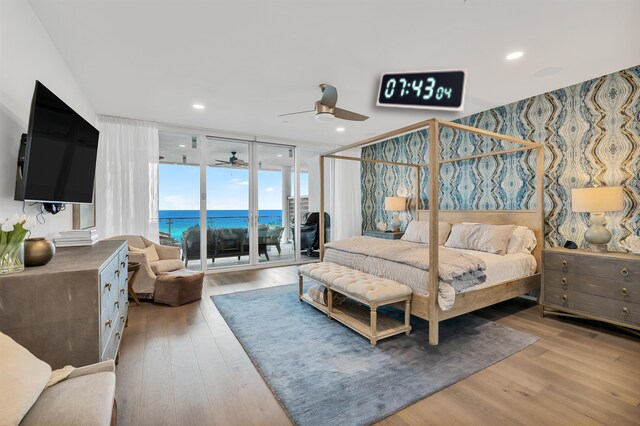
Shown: h=7 m=43 s=4
